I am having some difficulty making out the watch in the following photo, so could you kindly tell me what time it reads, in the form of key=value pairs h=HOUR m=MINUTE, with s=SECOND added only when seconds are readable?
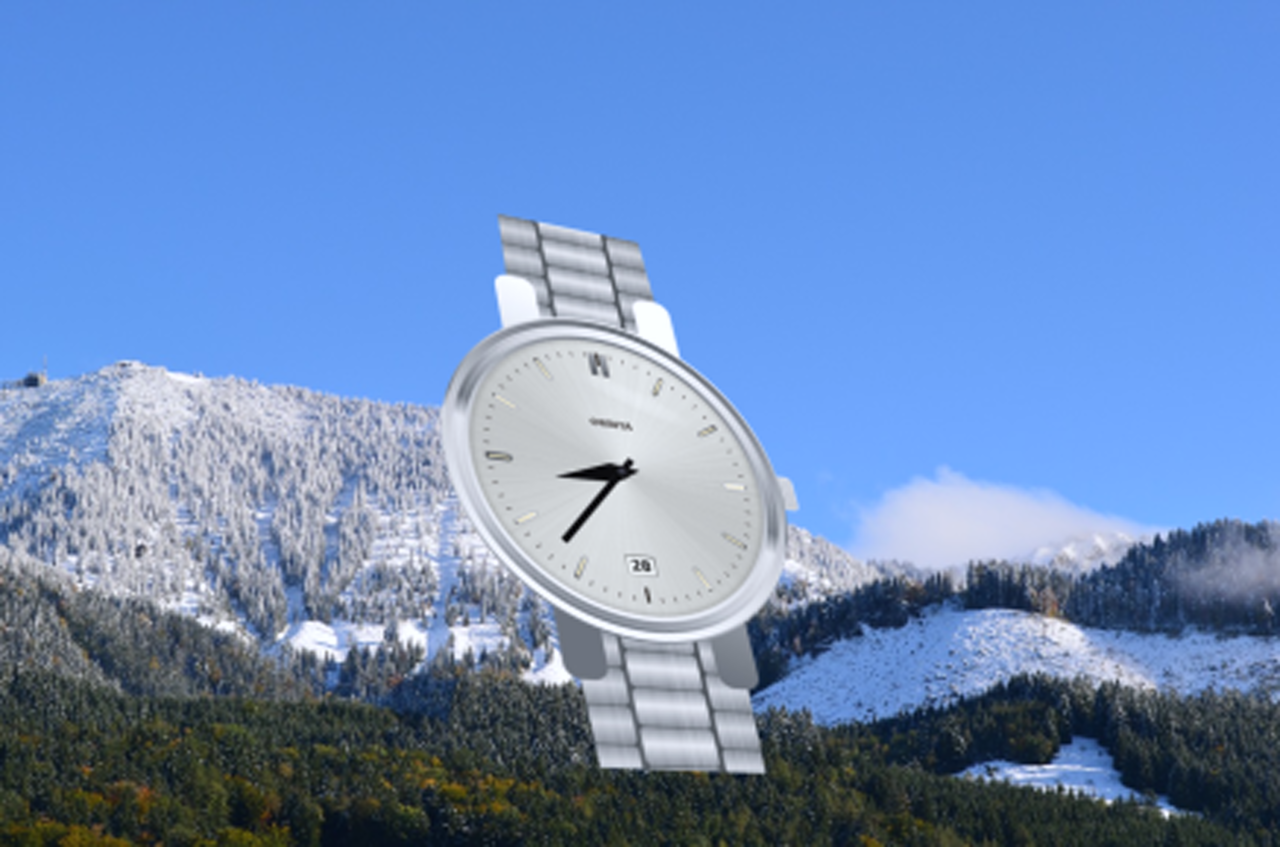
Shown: h=8 m=37
